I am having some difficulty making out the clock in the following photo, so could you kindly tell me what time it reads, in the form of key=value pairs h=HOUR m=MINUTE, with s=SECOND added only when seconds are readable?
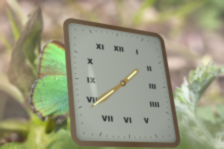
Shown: h=1 m=39
